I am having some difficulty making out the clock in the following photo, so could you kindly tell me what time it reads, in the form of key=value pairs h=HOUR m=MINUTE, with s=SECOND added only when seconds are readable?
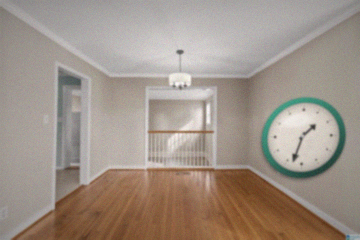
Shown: h=1 m=33
